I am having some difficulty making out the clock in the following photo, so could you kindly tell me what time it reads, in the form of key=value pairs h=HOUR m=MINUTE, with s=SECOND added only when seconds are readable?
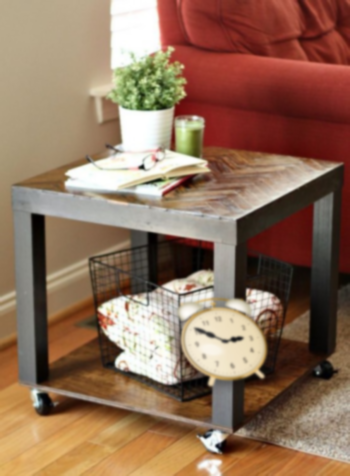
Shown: h=2 m=51
